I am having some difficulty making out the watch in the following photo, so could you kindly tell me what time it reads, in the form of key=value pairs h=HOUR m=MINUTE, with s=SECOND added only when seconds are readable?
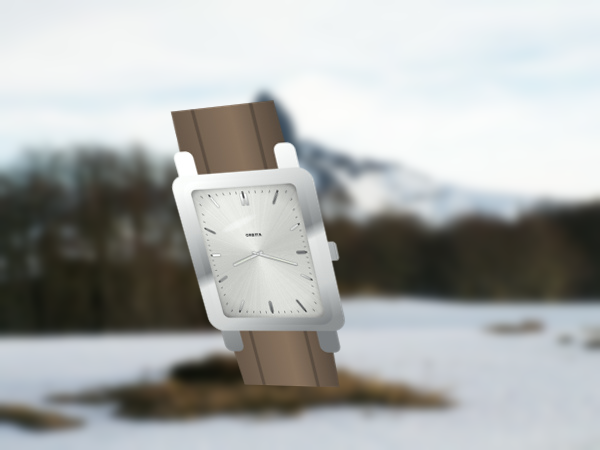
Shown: h=8 m=18
